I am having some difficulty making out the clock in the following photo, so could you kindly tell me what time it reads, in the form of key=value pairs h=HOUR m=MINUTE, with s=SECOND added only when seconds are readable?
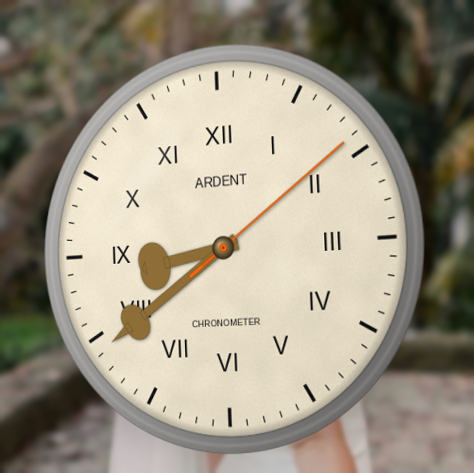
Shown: h=8 m=39 s=9
